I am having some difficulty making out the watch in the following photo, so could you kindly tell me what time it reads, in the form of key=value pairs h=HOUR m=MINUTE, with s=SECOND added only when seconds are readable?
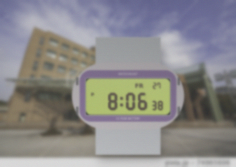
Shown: h=8 m=6
